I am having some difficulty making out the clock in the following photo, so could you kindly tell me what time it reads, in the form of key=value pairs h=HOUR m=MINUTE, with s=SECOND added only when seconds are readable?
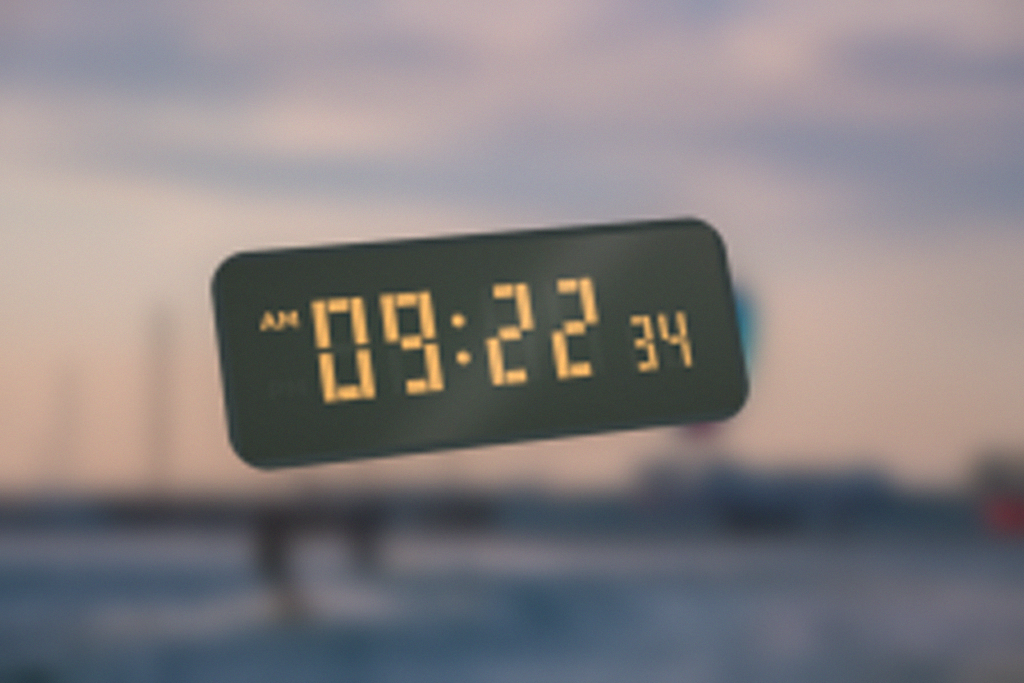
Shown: h=9 m=22 s=34
